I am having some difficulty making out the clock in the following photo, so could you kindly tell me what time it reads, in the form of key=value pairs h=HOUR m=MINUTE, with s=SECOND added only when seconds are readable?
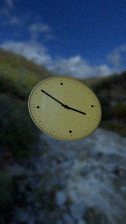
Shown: h=3 m=52
